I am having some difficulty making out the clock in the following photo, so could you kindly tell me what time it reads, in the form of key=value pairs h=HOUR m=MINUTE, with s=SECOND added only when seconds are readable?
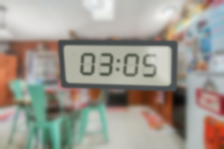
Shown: h=3 m=5
